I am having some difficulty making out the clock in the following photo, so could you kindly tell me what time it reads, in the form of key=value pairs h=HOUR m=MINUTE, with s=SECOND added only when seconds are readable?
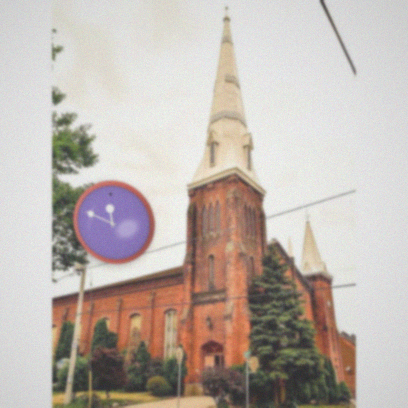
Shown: h=11 m=49
